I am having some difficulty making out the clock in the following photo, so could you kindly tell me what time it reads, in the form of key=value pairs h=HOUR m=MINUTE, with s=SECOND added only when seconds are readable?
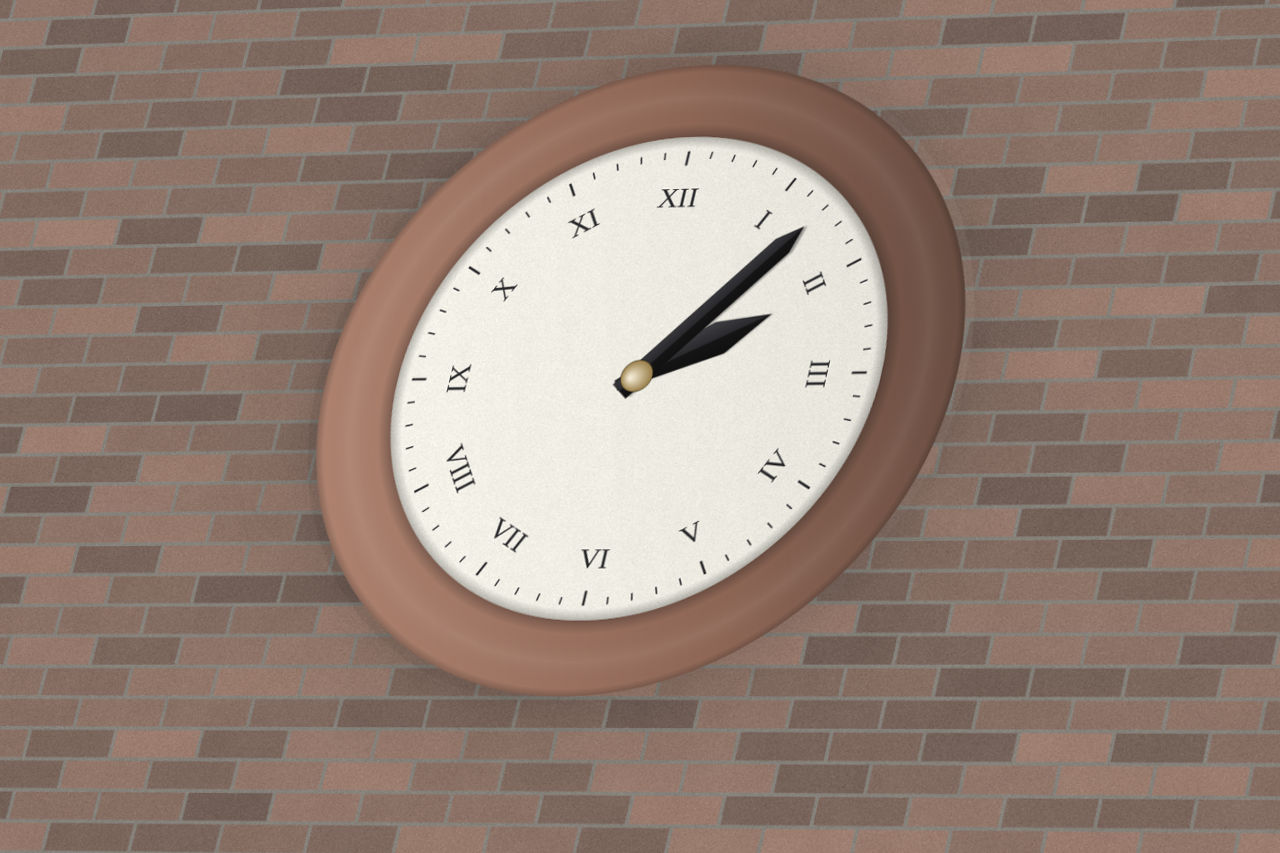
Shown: h=2 m=7
